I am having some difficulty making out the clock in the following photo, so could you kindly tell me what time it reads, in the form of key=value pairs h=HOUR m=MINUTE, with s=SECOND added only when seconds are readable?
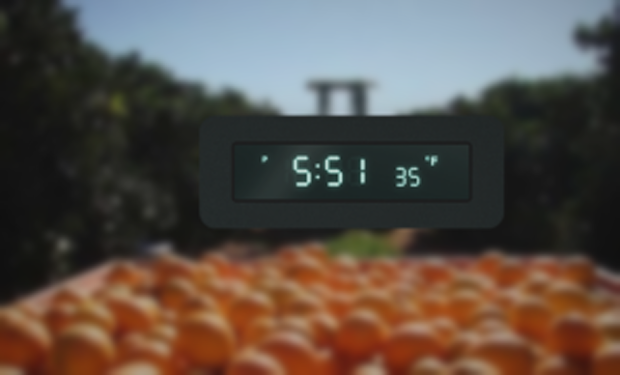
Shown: h=5 m=51
